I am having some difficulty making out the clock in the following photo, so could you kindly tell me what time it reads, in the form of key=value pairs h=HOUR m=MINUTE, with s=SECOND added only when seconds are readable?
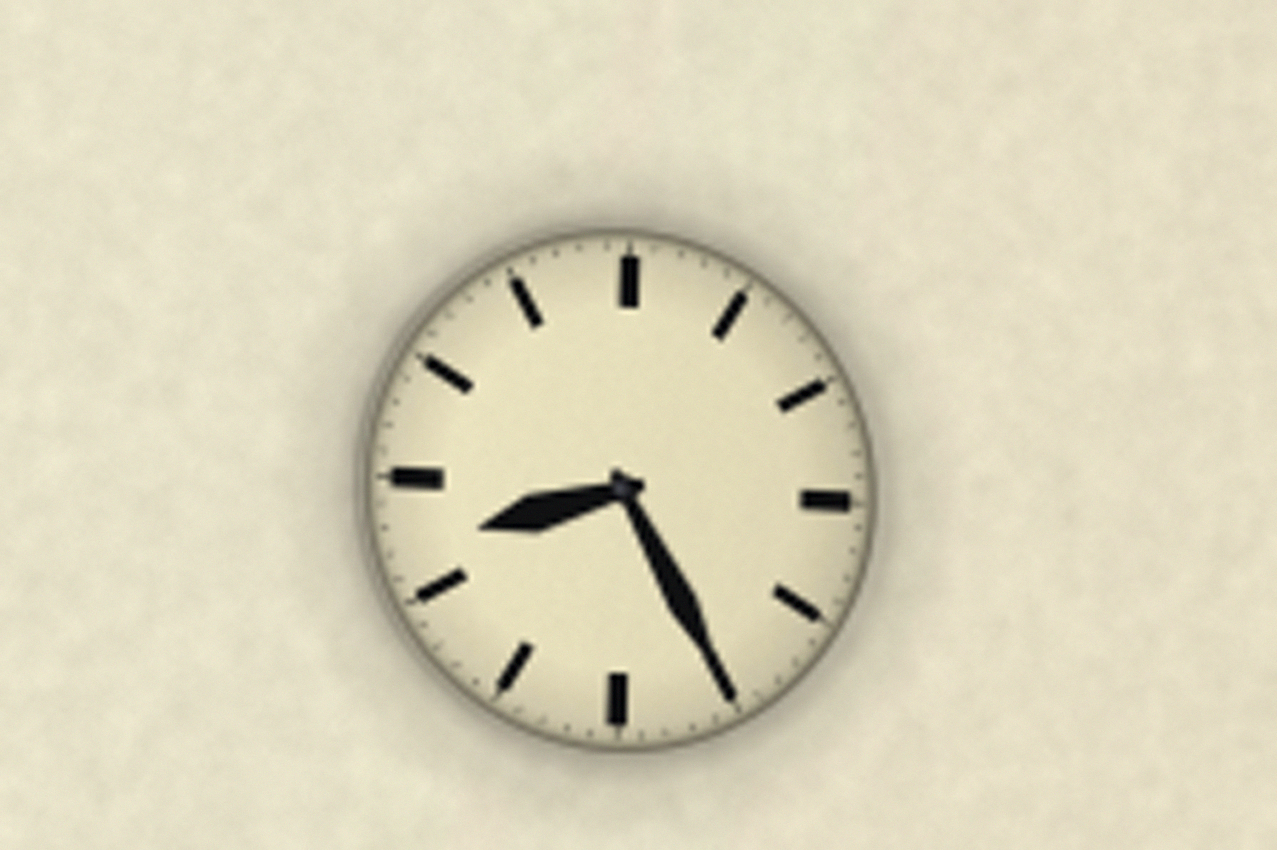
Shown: h=8 m=25
